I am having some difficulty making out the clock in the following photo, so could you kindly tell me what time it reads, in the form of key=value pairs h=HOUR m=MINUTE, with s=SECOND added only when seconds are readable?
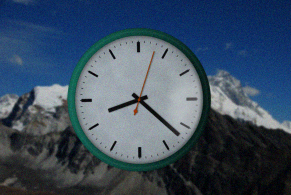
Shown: h=8 m=22 s=3
